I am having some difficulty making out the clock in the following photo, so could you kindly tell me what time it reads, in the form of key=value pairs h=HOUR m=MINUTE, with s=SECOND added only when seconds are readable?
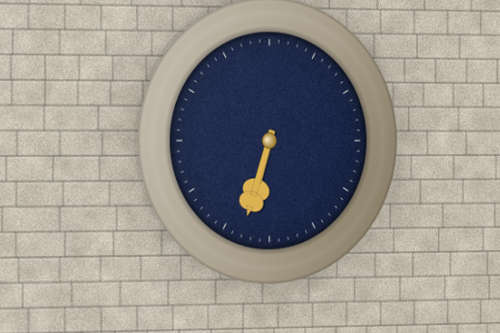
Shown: h=6 m=33
